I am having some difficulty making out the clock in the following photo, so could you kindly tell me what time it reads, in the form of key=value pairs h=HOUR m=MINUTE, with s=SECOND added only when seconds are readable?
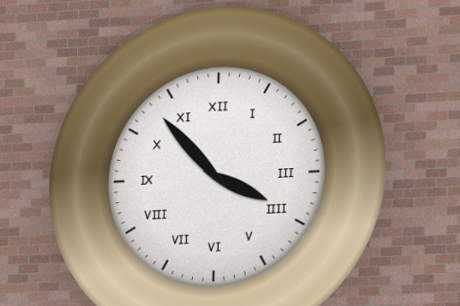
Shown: h=3 m=53
